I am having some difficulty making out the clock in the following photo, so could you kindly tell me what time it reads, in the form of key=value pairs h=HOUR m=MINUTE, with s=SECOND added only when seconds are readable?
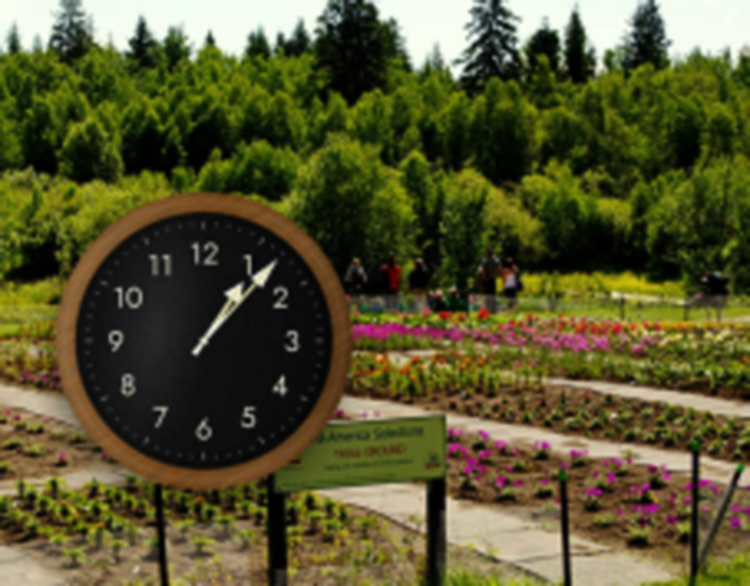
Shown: h=1 m=7
